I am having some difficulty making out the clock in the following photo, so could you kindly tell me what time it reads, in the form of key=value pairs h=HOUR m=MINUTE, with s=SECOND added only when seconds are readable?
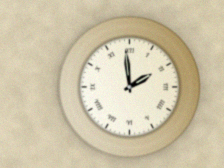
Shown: h=1 m=59
